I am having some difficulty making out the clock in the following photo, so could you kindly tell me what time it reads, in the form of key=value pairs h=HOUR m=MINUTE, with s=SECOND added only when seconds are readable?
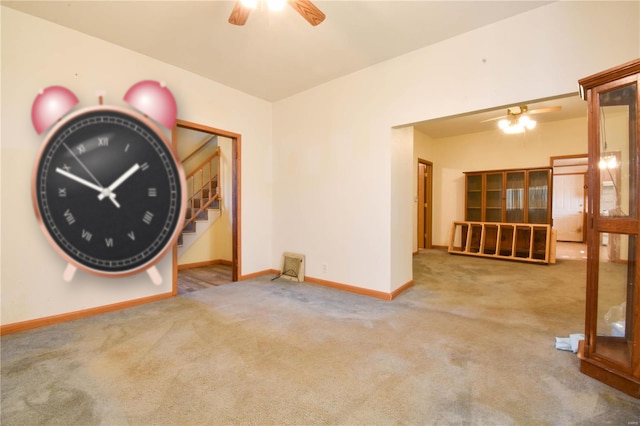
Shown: h=1 m=48 s=53
